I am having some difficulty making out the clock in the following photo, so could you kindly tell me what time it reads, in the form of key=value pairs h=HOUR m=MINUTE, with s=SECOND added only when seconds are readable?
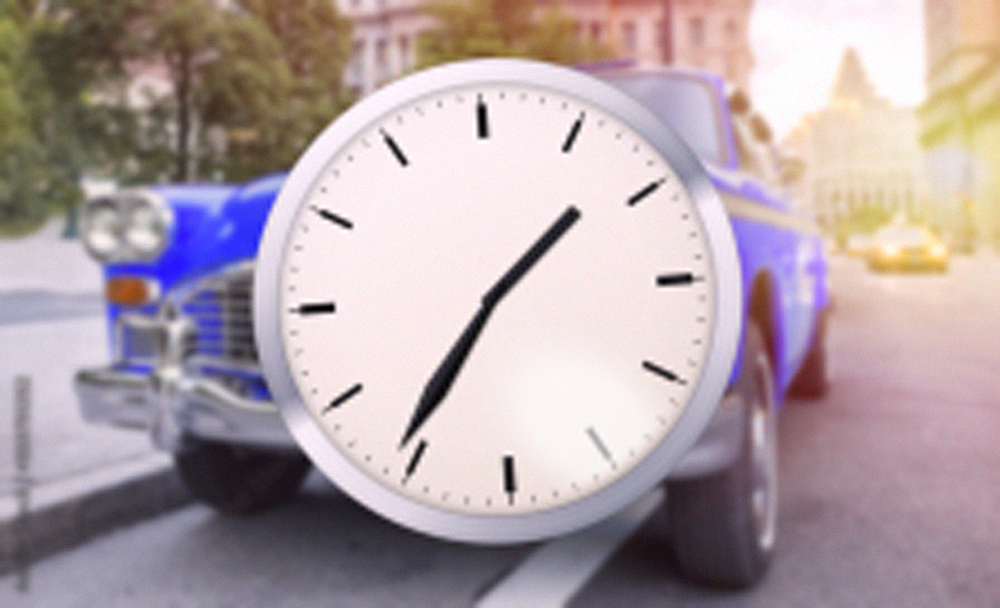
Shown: h=1 m=36
